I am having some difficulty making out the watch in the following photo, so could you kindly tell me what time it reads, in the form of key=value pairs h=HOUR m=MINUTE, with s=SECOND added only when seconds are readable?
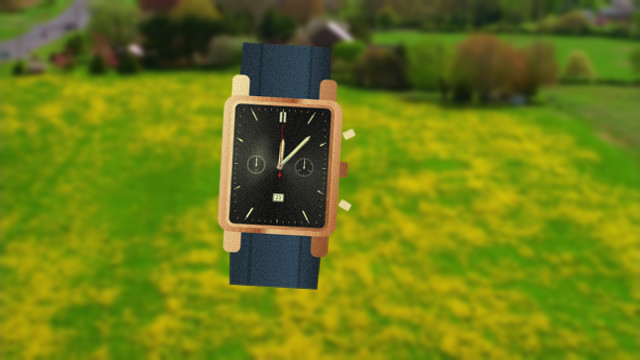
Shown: h=12 m=7
